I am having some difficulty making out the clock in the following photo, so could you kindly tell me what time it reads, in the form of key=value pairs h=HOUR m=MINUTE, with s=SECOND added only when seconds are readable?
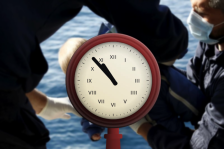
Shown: h=10 m=53
